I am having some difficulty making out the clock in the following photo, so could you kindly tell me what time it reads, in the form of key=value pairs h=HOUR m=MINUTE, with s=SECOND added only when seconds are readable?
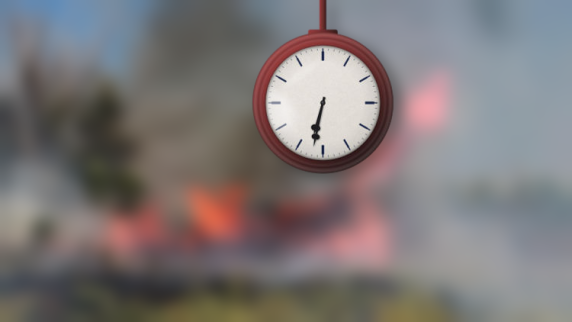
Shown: h=6 m=32
